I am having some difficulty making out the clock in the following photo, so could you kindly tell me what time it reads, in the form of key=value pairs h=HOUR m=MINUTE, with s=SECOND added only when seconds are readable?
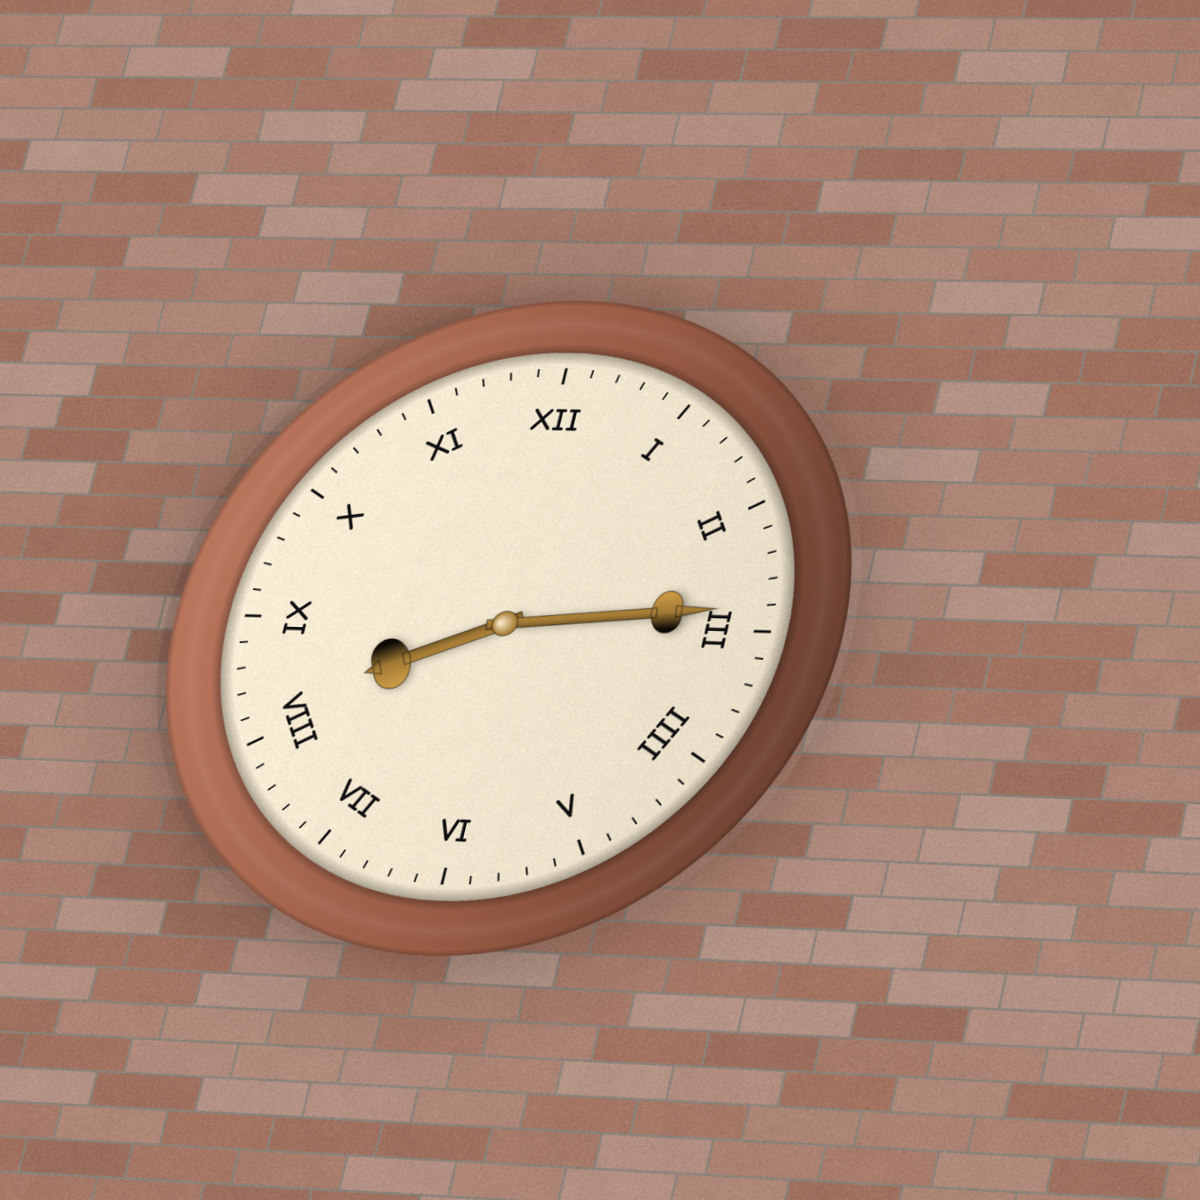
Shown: h=8 m=14
